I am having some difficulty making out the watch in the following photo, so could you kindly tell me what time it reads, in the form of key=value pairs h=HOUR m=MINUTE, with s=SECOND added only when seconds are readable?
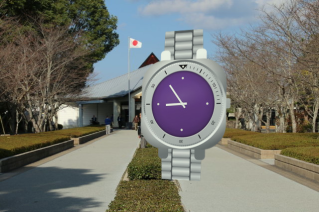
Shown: h=8 m=54
